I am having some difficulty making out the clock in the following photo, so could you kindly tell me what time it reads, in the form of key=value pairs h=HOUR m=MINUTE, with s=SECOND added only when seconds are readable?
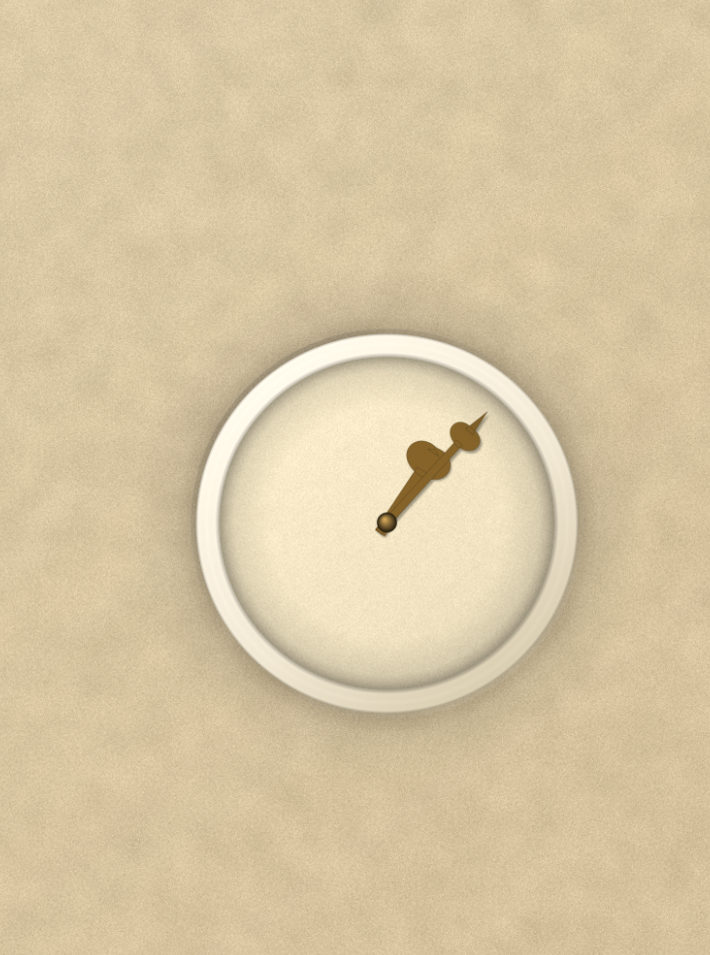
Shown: h=1 m=7
